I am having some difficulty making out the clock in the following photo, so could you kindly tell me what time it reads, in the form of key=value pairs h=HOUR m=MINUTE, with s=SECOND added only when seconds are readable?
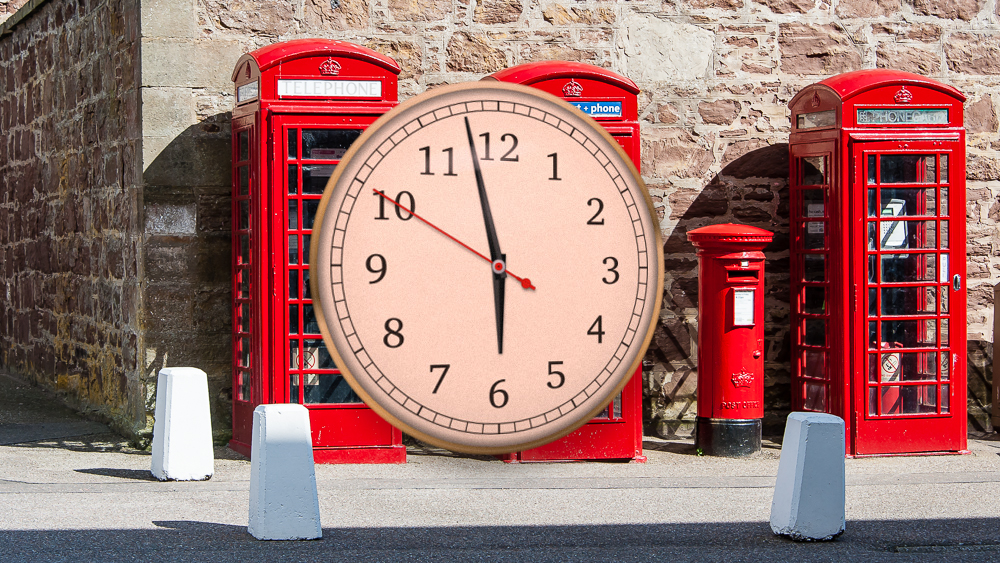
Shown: h=5 m=57 s=50
